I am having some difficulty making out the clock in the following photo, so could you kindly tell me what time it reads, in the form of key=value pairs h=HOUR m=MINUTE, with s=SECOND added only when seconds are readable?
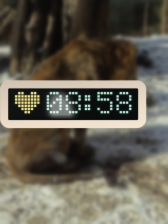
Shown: h=8 m=58
